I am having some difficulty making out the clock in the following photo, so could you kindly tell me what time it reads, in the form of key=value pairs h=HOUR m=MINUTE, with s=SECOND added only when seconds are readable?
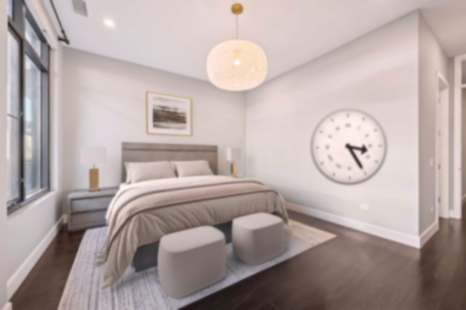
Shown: h=3 m=25
